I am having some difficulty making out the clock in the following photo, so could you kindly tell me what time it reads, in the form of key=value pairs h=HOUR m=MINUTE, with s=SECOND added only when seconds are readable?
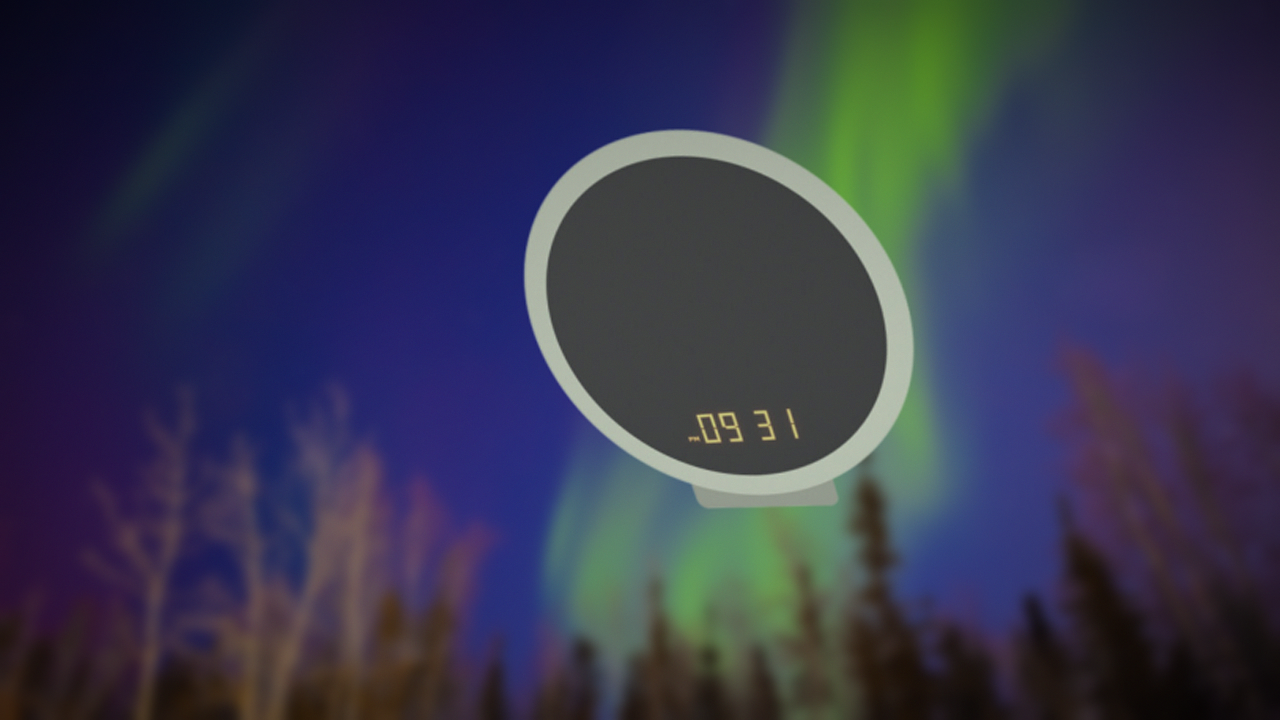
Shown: h=9 m=31
